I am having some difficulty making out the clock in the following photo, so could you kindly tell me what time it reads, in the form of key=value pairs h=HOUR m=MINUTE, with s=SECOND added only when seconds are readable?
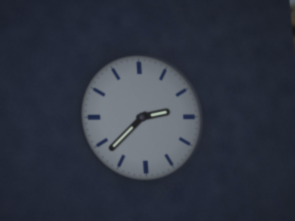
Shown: h=2 m=38
